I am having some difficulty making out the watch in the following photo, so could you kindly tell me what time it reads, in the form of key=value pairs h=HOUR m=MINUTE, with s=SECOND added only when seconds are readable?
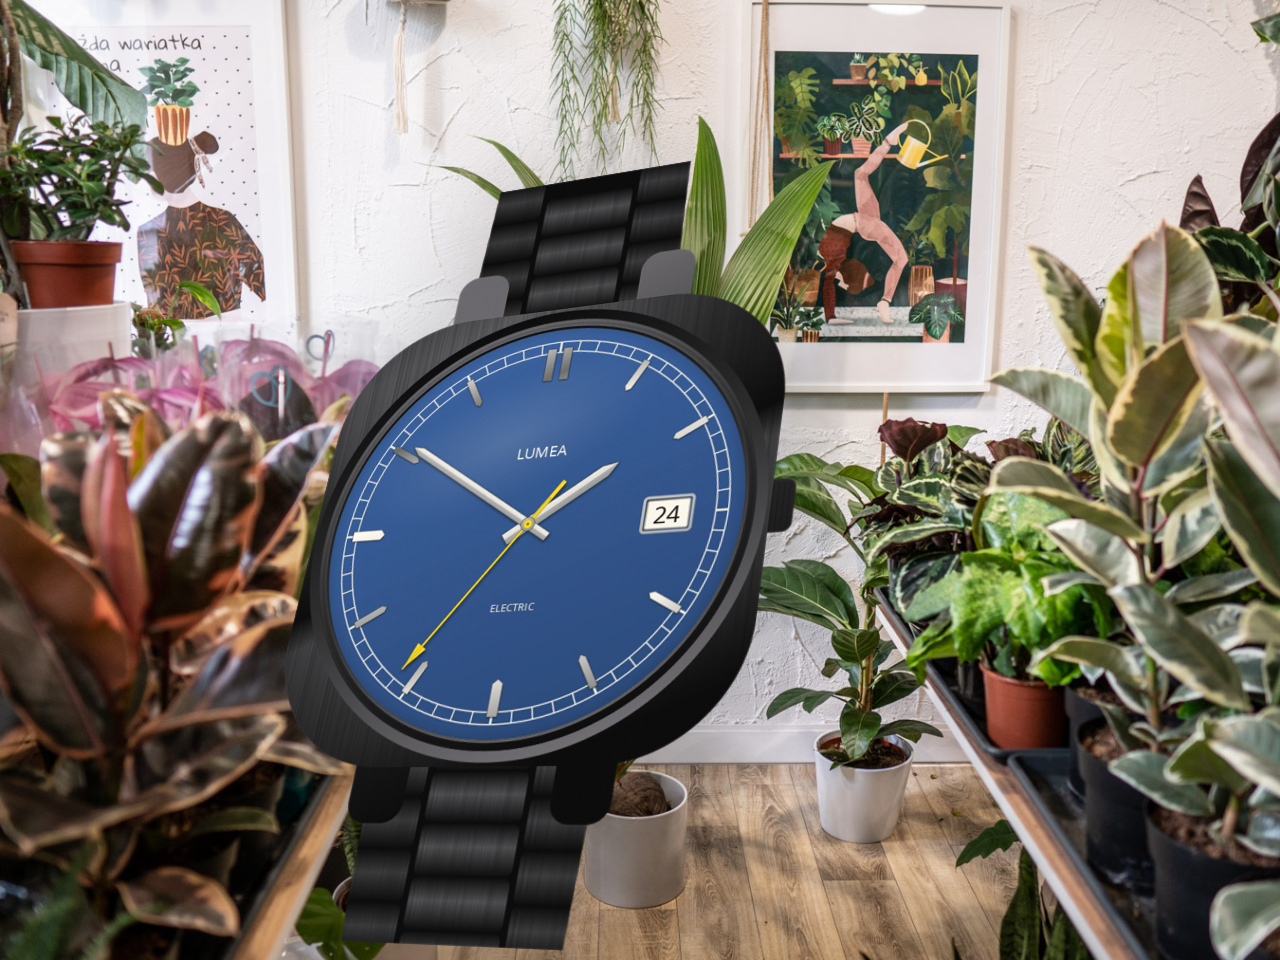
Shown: h=1 m=50 s=36
